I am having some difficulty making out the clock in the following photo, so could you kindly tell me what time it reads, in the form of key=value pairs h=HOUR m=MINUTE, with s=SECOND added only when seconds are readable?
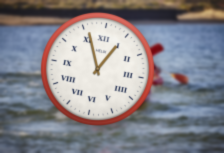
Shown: h=12 m=56
